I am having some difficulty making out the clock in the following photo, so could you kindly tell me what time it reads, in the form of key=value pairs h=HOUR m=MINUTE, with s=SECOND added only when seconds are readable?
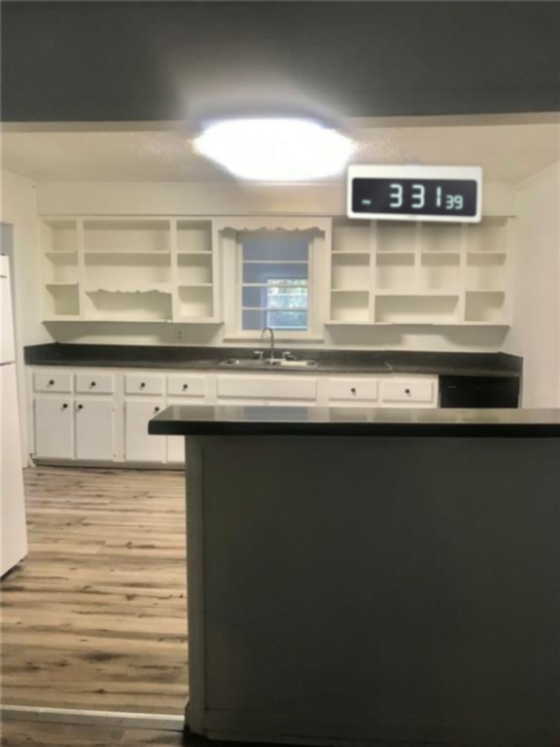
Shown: h=3 m=31 s=39
